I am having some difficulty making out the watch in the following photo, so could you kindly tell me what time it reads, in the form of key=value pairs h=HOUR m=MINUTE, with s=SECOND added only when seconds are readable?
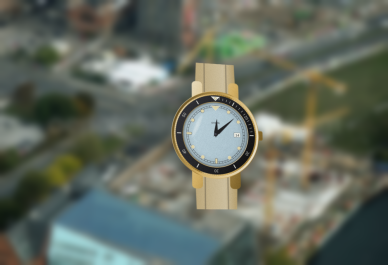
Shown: h=12 m=8
